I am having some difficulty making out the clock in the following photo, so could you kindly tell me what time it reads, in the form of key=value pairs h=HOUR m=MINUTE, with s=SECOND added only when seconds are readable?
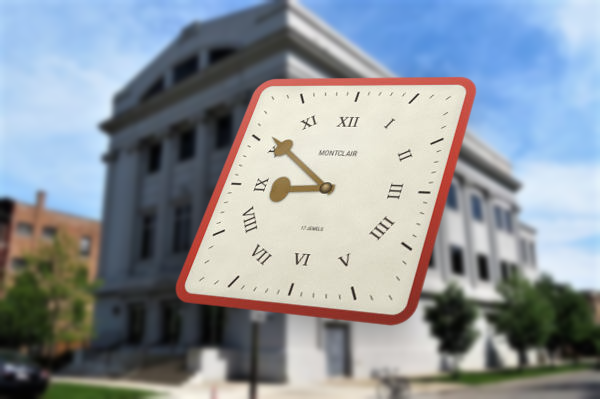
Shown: h=8 m=51
